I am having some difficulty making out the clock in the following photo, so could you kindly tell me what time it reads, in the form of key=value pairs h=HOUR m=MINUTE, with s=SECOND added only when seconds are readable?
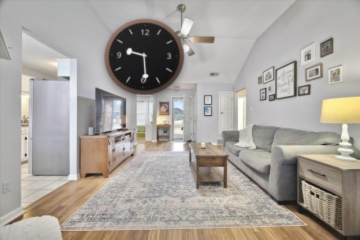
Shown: h=9 m=29
